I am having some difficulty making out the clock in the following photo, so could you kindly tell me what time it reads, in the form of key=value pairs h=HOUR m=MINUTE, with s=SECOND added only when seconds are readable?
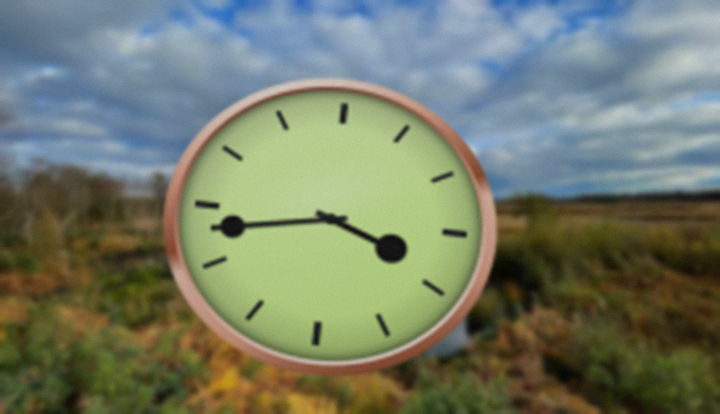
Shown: h=3 m=43
